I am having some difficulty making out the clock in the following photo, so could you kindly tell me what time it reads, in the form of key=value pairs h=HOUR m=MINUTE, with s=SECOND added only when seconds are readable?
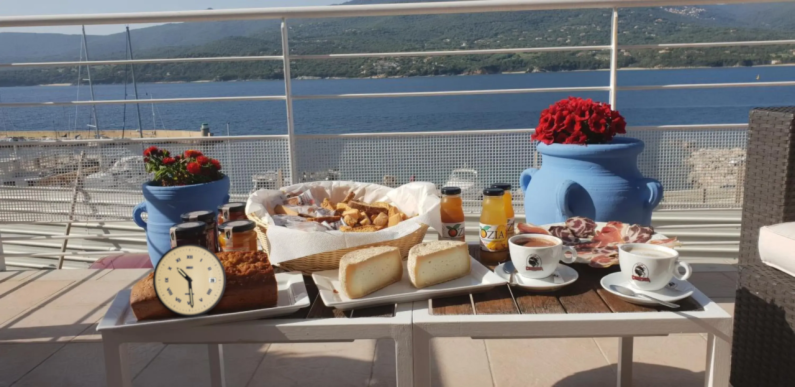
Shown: h=10 m=29
